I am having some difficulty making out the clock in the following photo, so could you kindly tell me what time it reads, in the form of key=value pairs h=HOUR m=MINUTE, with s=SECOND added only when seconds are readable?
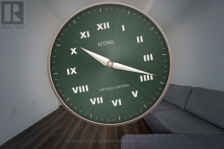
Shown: h=10 m=19
